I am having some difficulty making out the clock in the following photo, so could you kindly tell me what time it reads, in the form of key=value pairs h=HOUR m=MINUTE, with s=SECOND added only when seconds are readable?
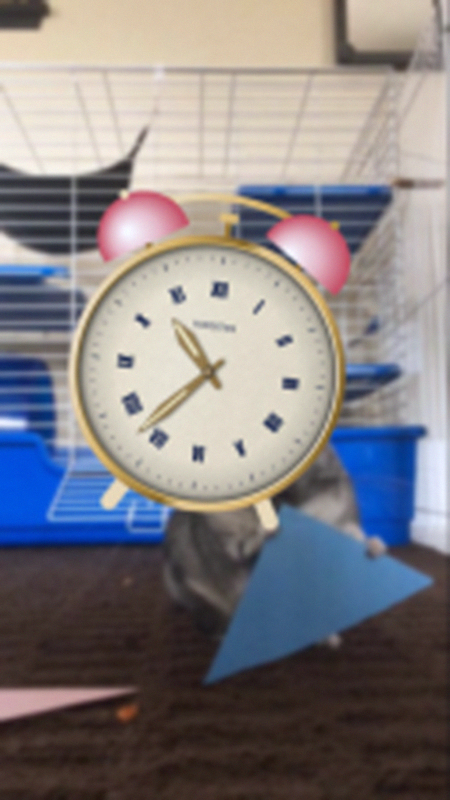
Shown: h=10 m=37
